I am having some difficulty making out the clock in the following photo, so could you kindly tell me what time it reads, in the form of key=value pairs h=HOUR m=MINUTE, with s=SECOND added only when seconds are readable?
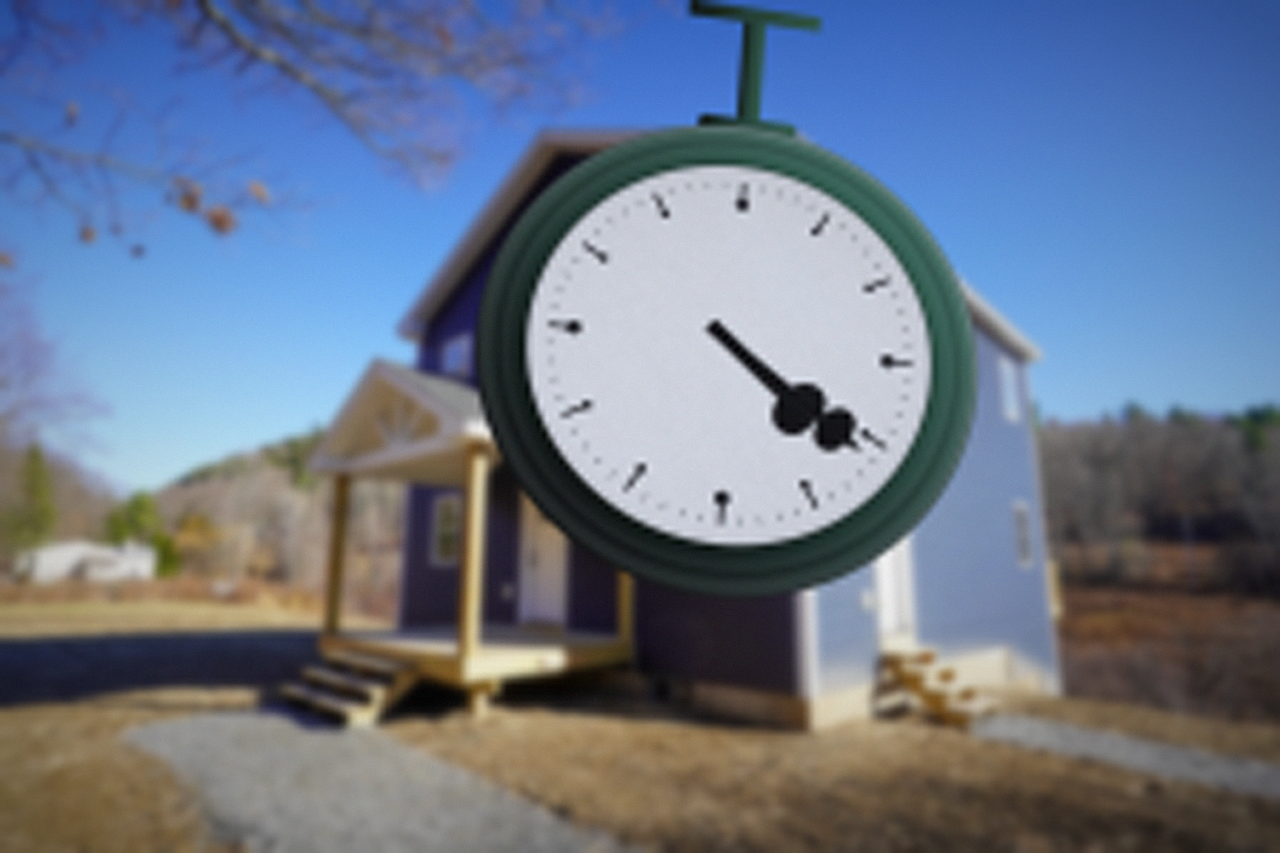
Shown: h=4 m=21
